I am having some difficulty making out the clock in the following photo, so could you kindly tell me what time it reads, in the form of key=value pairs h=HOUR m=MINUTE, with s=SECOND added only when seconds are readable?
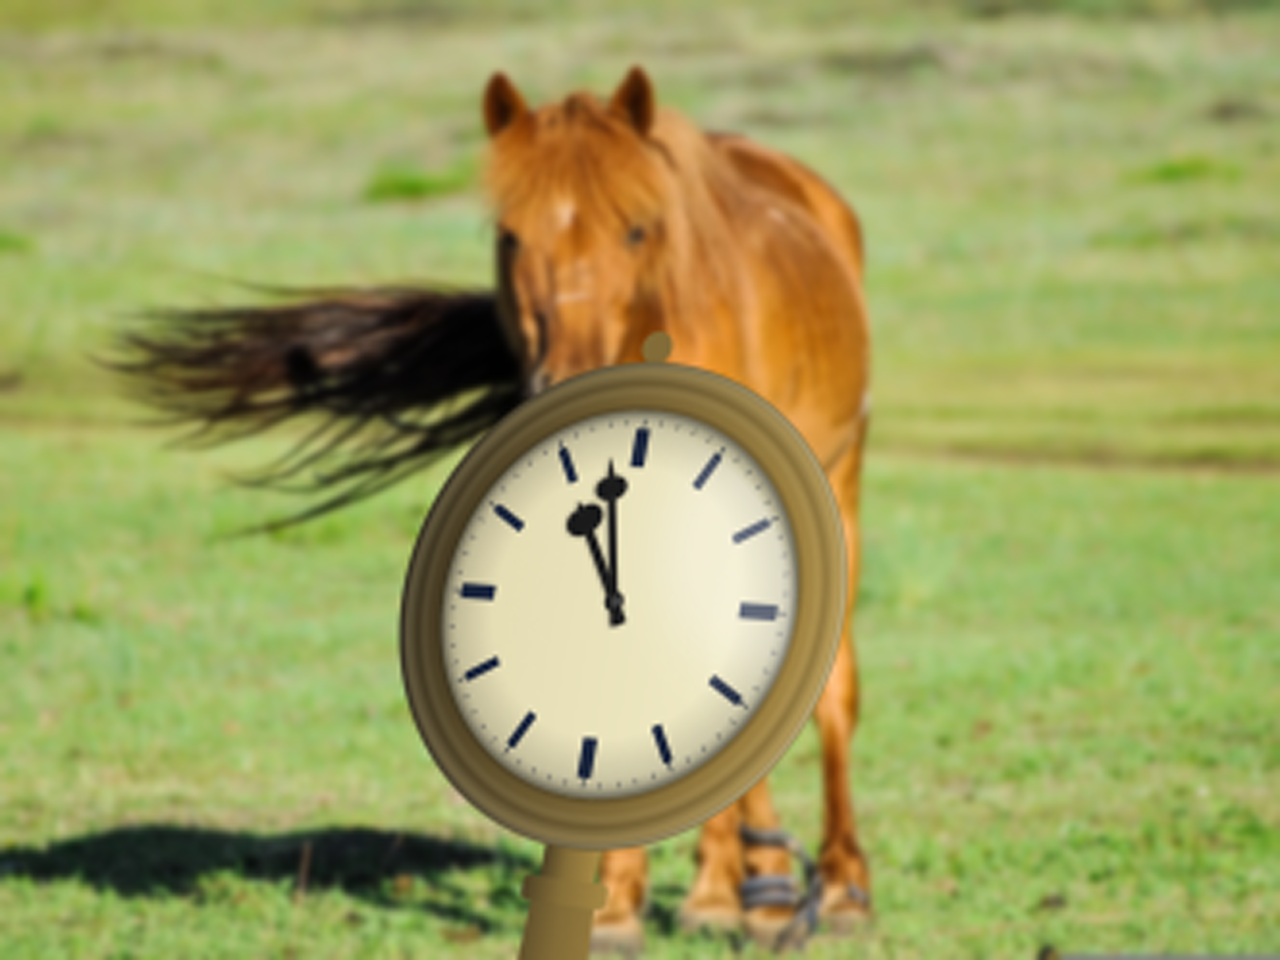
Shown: h=10 m=58
